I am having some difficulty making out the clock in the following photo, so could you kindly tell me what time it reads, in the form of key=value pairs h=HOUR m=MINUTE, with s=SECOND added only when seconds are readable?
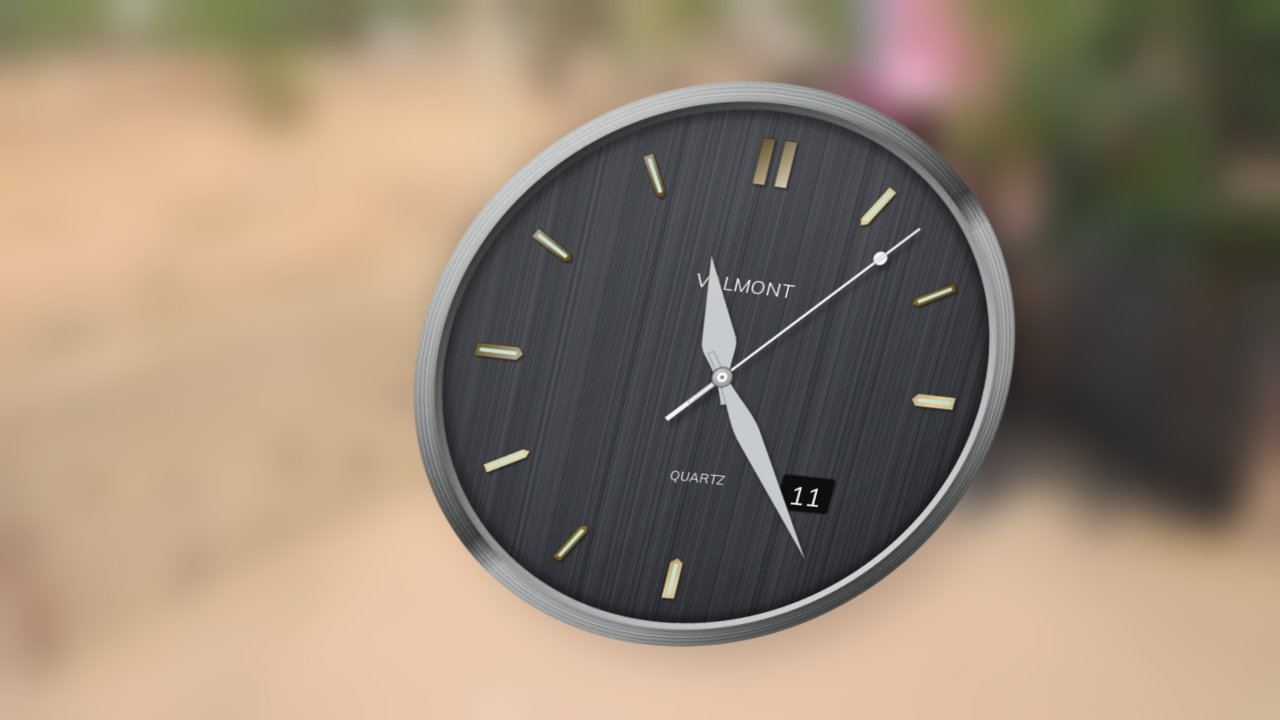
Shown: h=11 m=24 s=7
